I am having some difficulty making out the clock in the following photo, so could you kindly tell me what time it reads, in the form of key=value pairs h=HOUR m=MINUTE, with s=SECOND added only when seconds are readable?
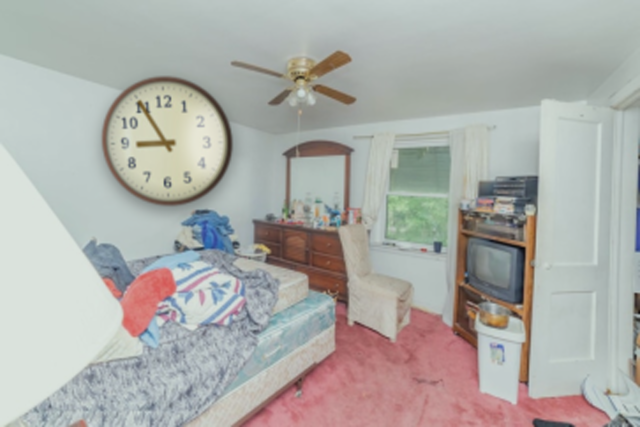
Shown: h=8 m=55
